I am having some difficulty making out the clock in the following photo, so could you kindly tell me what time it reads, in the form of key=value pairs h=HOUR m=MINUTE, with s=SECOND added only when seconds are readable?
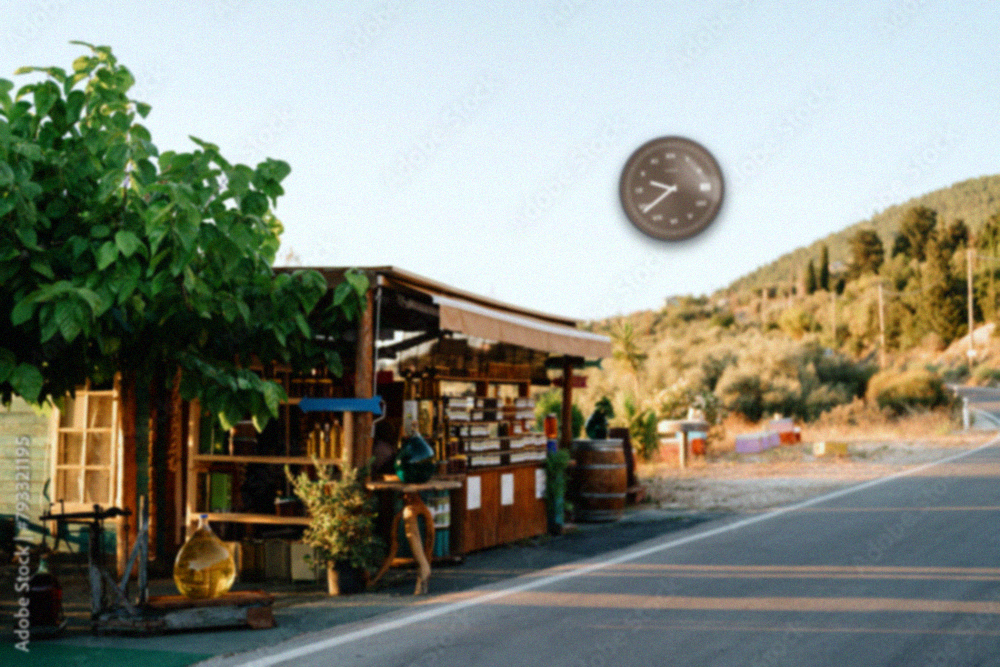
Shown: h=9 m=39
